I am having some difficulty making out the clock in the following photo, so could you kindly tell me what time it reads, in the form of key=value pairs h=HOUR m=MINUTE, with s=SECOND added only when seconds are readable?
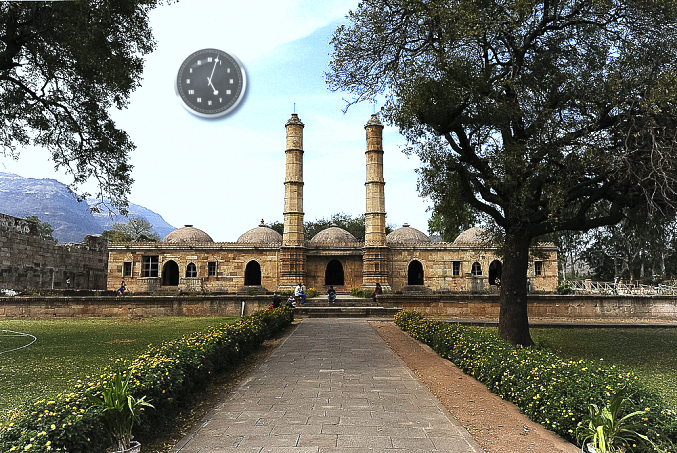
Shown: h=5 m=3
